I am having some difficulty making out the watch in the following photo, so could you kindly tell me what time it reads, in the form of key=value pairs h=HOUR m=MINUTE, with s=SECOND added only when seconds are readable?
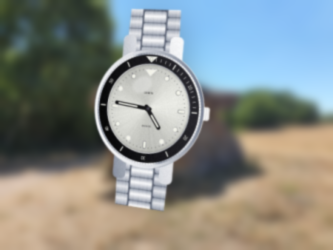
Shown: h=4 m=46
